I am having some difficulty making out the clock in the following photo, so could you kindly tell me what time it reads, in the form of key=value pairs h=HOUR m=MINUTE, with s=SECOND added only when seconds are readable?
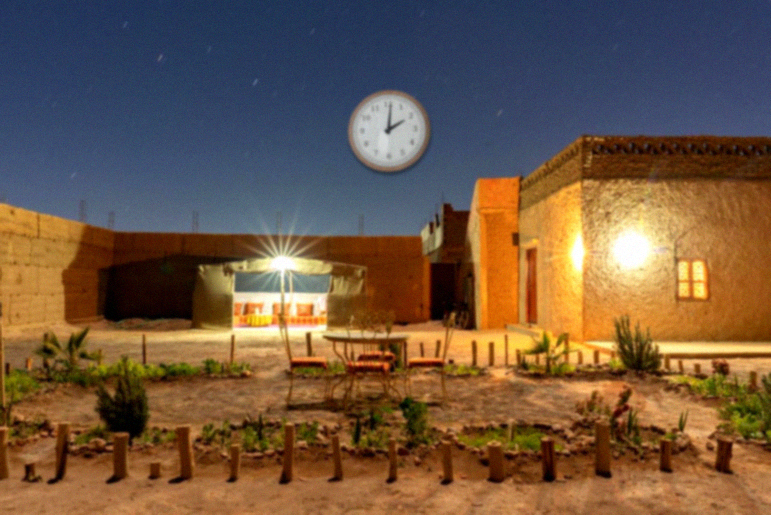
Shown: h=2 m=1
